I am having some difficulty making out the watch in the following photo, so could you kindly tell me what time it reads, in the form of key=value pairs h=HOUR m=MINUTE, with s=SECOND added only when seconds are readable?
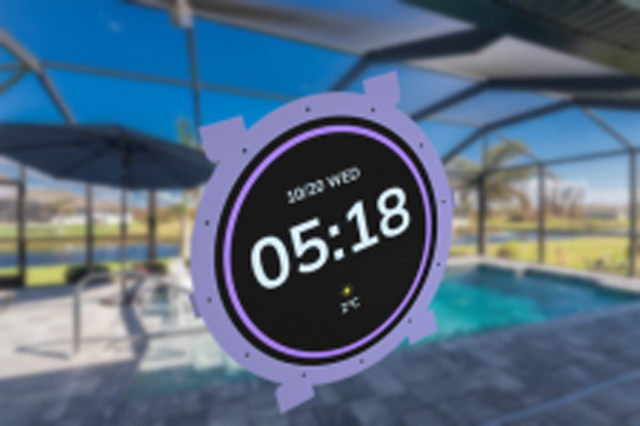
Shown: h=5 m=18
